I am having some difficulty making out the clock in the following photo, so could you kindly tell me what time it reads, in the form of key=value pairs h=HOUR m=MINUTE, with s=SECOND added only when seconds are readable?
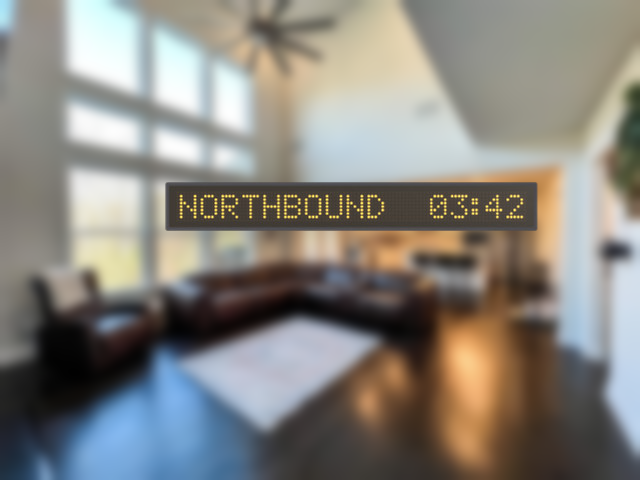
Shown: h=3 m=42
